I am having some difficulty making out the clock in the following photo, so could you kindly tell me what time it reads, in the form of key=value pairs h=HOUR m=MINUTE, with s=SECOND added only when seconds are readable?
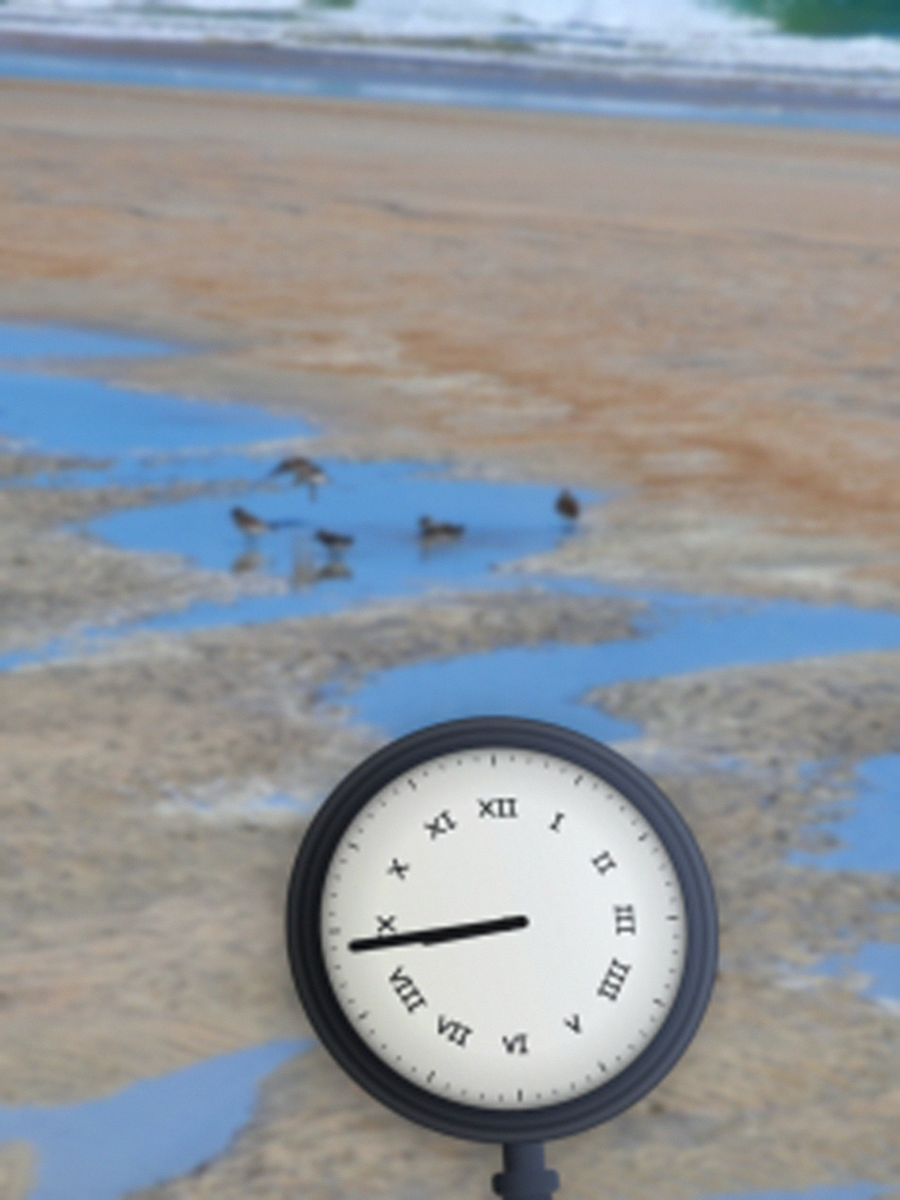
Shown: h=8 m=44
